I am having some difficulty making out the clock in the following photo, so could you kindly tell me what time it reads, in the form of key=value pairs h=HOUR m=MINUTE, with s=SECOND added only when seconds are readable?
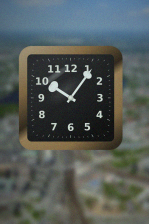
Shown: h=10 m=6
